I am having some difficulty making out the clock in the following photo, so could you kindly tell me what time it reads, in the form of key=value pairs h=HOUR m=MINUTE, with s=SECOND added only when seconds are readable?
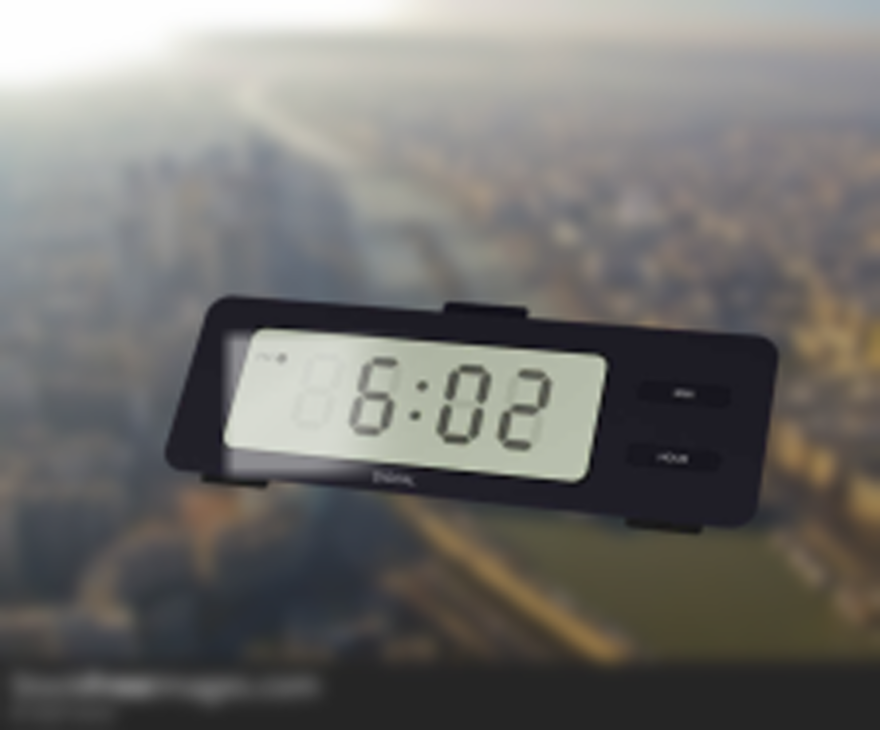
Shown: h=6 m=2
